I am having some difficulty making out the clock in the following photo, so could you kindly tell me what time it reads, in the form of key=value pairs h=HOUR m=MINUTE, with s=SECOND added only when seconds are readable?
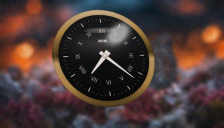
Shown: h=7 m=22
